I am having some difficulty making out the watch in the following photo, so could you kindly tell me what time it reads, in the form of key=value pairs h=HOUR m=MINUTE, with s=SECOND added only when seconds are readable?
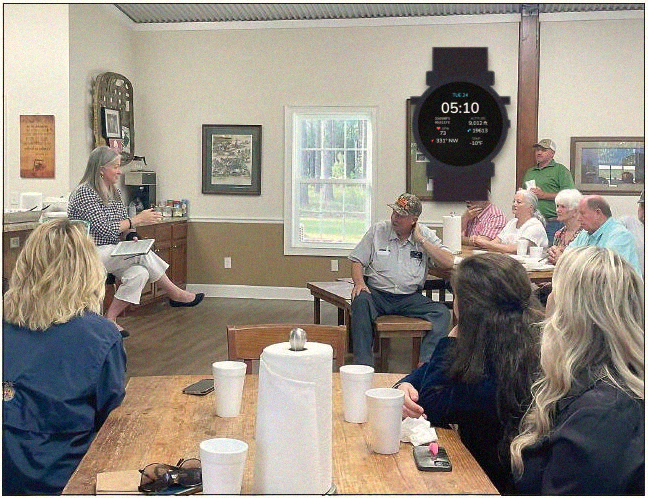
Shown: h=5 m=10
